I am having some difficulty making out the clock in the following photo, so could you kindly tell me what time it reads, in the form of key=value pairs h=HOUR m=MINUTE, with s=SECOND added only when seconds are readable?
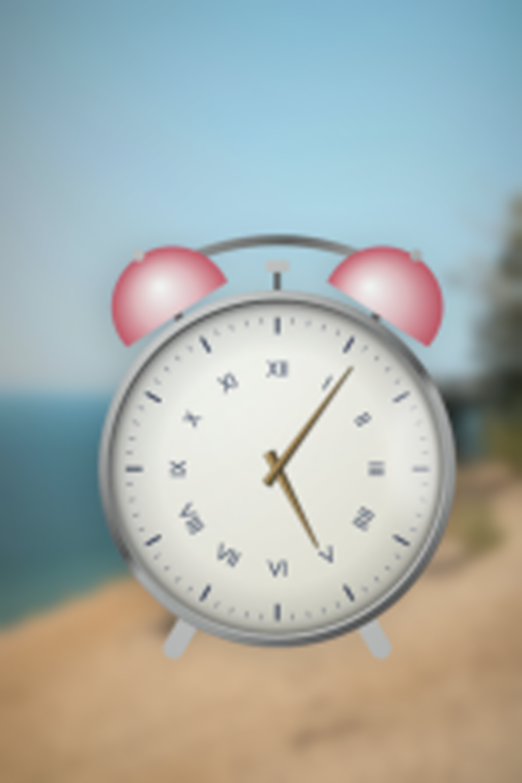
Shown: h=5 m=6
